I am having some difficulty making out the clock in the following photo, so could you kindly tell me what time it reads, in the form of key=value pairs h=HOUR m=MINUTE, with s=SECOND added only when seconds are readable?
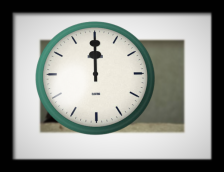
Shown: h=12 m=0
